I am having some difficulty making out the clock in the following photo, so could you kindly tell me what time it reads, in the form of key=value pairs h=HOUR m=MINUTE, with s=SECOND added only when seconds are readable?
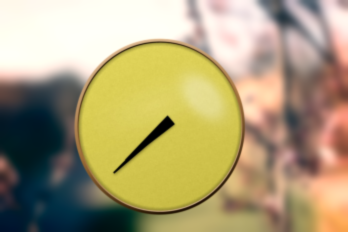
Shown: h=7 m=38
